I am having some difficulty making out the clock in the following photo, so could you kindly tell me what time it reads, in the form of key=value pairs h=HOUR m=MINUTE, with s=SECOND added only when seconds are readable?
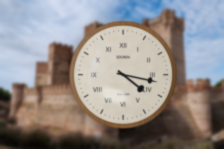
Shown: h=4 m=17
